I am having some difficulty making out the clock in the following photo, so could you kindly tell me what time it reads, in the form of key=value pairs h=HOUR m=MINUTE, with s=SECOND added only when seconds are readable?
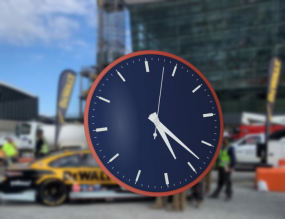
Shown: h=5 m=23 s=3
